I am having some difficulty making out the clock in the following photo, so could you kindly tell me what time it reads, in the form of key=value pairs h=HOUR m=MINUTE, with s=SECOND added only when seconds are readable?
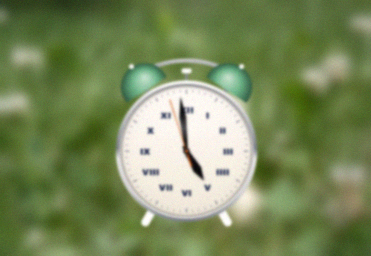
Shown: h=4 m=58 s=57
